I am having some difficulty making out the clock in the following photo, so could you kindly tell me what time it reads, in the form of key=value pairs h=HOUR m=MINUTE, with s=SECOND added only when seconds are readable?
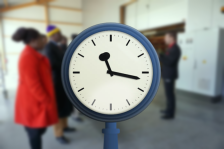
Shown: h=11 m=17
